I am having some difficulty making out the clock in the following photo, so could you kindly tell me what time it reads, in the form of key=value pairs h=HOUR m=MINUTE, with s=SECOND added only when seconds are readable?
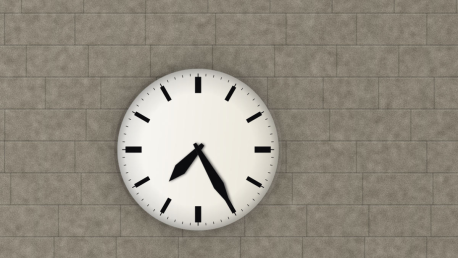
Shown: h=7 m=25
